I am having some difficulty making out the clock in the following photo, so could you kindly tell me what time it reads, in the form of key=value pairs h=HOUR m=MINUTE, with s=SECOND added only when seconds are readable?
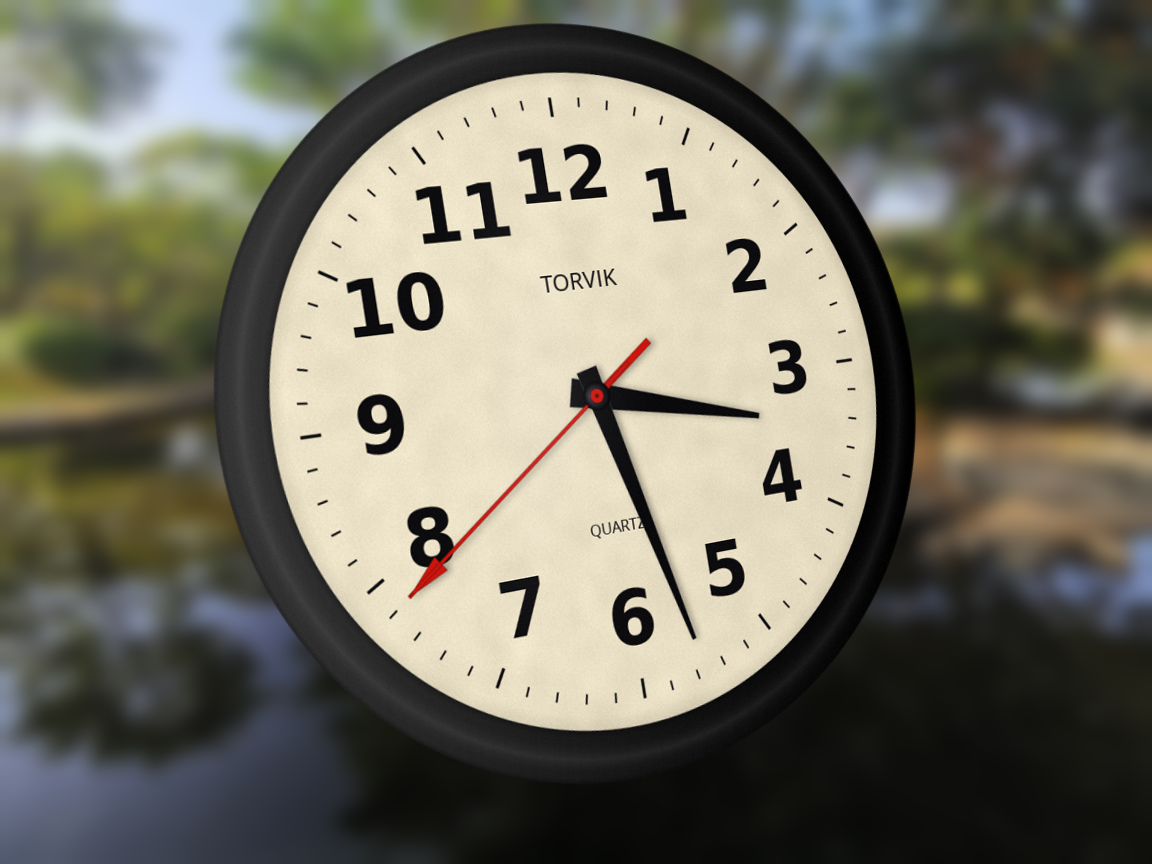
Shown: h=3 m=27 s=39
